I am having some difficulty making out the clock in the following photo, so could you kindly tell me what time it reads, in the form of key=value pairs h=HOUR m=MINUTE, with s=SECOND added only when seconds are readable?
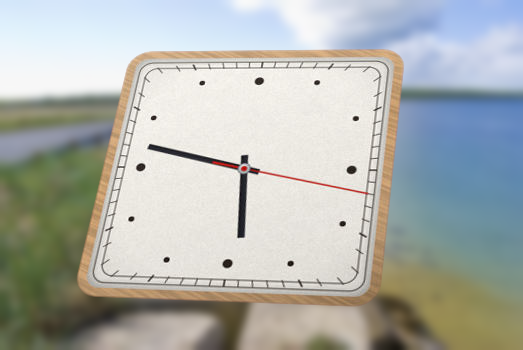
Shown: h=5 m=47 s=17
